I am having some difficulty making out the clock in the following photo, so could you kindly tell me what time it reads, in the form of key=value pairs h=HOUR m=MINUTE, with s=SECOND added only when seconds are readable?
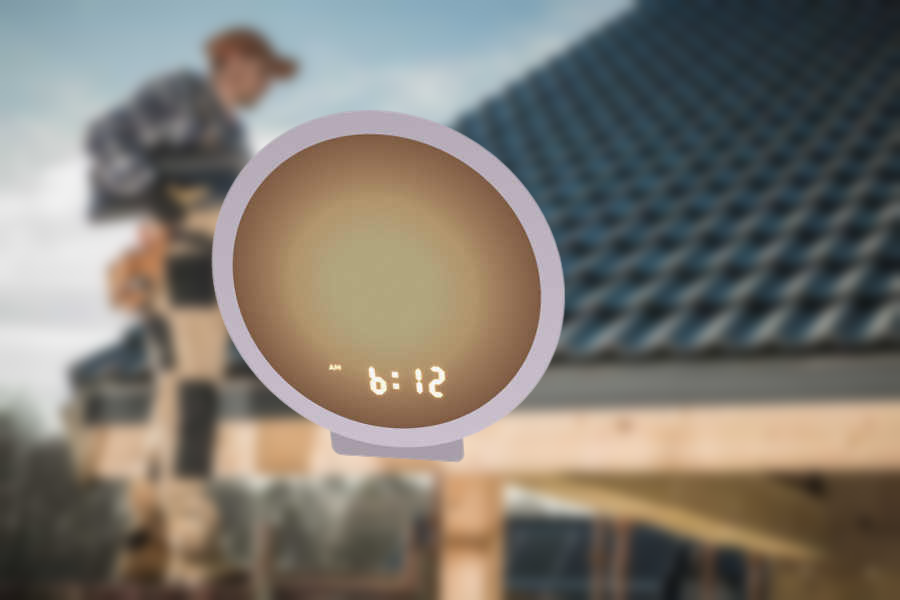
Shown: h=6 m=12
